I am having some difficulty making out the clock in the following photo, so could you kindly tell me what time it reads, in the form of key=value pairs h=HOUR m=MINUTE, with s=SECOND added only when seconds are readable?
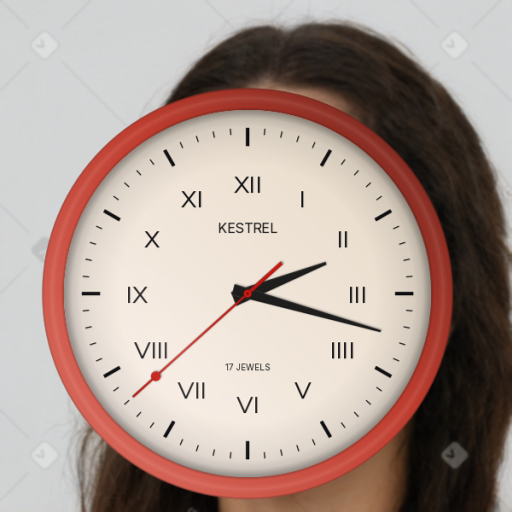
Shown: h=2 m=17 s=38
